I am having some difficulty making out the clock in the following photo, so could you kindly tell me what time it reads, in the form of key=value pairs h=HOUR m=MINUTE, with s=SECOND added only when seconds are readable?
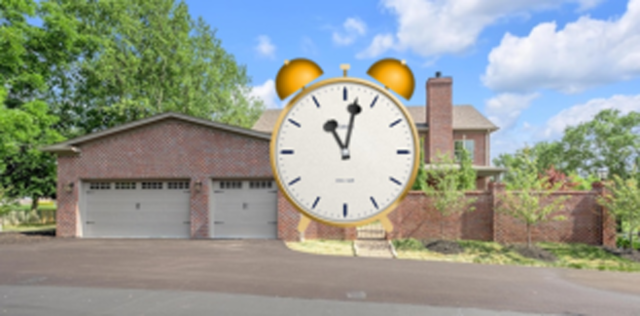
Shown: h=11 m=2
